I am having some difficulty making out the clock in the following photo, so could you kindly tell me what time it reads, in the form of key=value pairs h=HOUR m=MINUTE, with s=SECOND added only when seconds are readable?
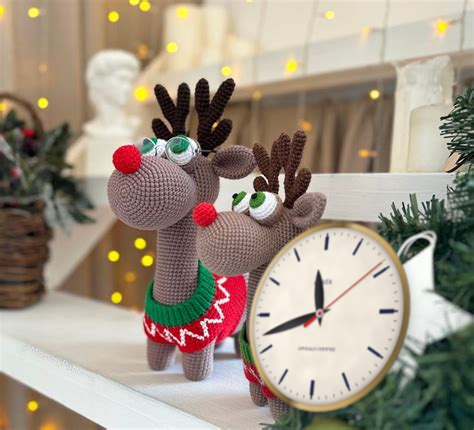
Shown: h=11 m=42 s=9
